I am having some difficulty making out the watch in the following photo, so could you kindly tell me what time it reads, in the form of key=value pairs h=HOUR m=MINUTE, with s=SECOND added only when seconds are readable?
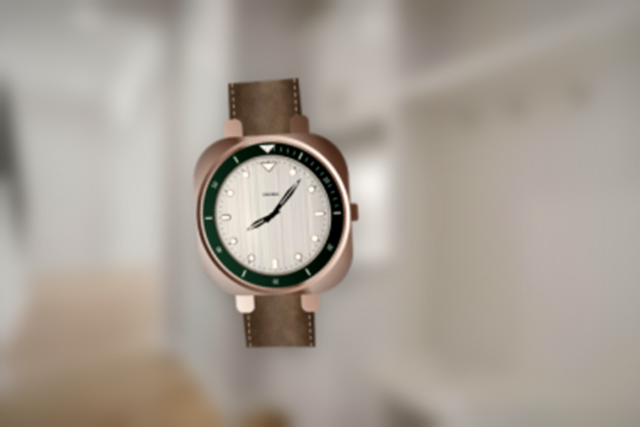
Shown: h=8 m=7
